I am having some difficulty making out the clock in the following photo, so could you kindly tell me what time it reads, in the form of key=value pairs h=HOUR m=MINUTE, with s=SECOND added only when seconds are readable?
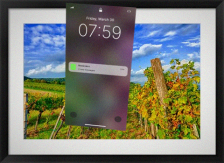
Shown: h=7 m=59
